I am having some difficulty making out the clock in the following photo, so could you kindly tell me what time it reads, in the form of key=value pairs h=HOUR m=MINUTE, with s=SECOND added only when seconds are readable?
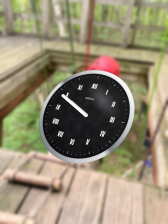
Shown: h=9 m=49
